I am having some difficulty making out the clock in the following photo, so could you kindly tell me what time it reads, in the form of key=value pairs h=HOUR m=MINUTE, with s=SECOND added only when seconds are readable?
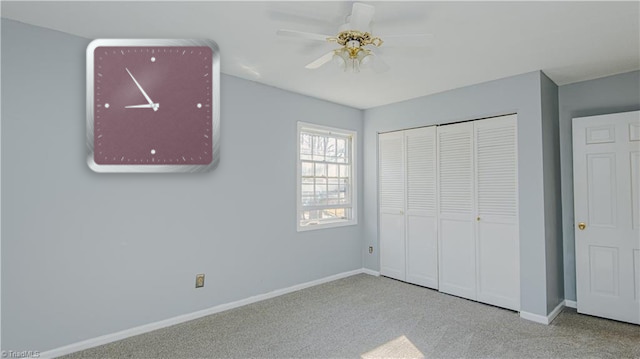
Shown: h=8 m=54
